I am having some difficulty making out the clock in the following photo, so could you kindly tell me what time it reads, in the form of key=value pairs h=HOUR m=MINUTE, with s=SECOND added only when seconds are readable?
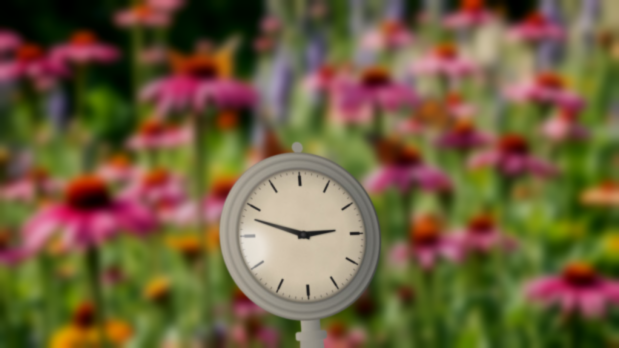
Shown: h=2 m=48
